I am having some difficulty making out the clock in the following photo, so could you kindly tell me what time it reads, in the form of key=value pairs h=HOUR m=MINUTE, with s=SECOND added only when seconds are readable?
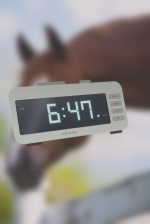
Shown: h=6 m=47
